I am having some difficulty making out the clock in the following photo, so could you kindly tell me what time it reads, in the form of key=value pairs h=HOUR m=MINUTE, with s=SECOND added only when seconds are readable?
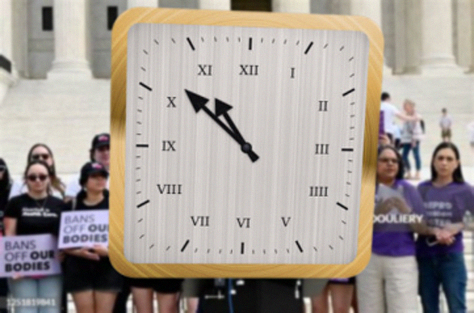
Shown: h=10 m=52
